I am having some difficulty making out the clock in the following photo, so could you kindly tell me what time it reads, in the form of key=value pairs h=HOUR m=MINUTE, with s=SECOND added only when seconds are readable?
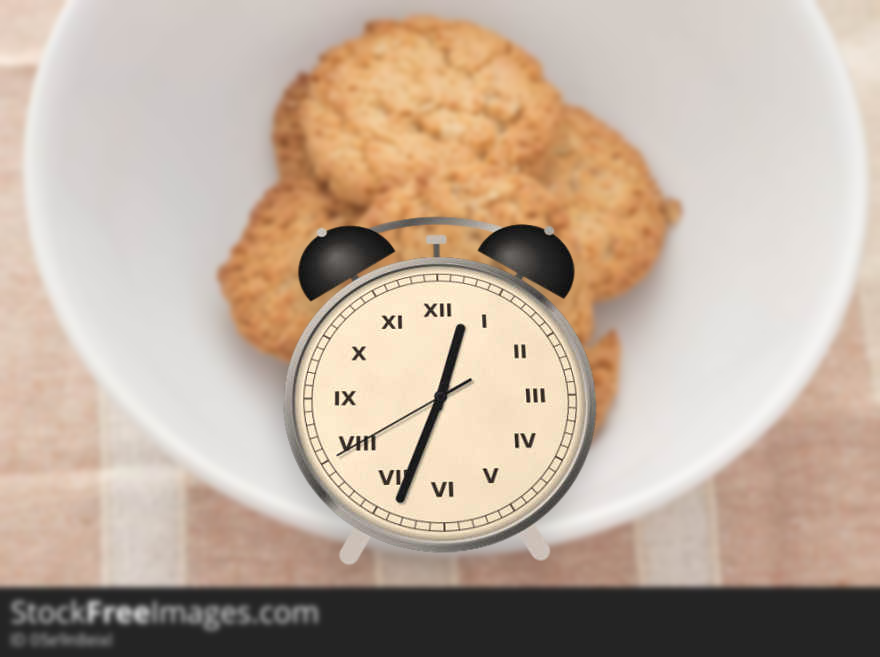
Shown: h=12 m=33 s=40
